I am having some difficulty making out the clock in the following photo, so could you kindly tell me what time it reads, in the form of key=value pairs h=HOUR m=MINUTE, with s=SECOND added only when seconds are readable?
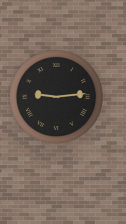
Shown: h=9 m=14
